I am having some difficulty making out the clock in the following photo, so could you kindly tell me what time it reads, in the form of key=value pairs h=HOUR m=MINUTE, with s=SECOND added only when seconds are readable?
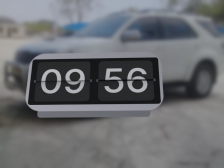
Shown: h=9 m=56
